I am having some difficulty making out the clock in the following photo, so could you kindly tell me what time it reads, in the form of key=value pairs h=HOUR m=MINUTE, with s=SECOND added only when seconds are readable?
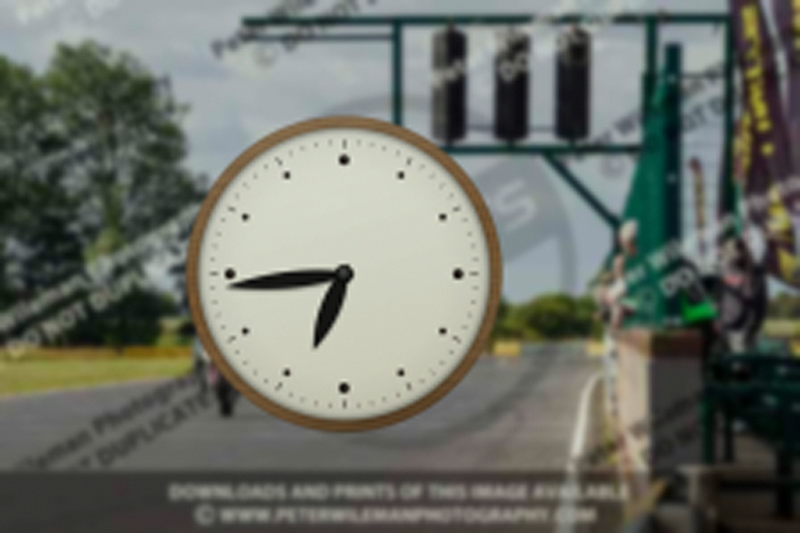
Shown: h=6 m=44
